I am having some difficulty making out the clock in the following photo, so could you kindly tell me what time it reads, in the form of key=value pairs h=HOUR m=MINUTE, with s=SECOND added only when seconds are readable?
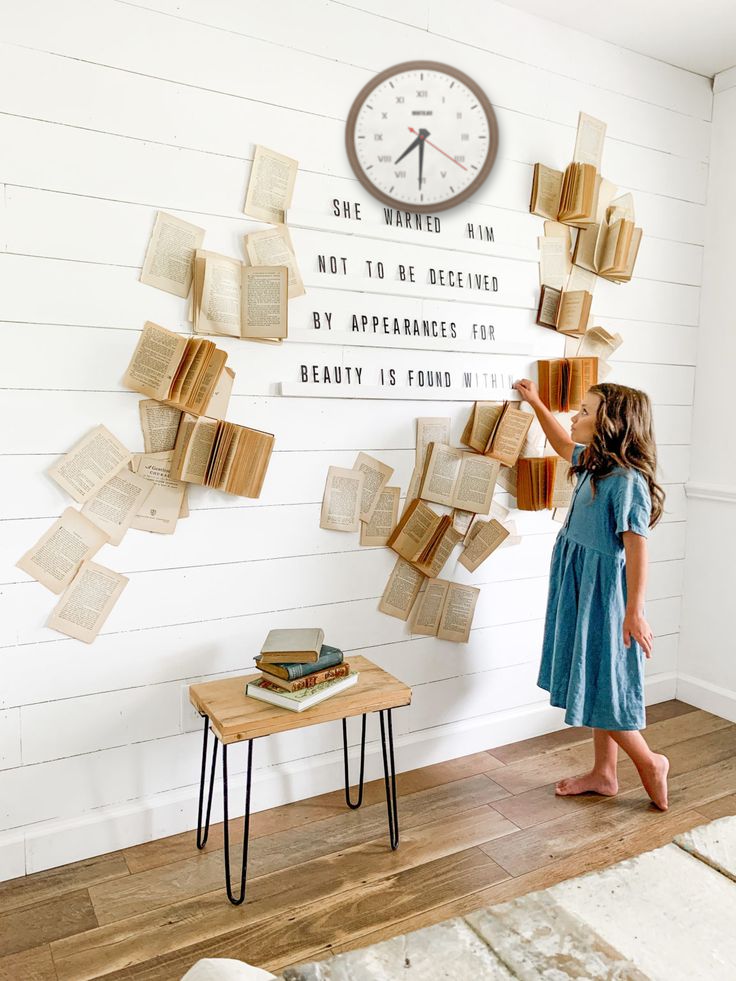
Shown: h=7 m=30 s=21
